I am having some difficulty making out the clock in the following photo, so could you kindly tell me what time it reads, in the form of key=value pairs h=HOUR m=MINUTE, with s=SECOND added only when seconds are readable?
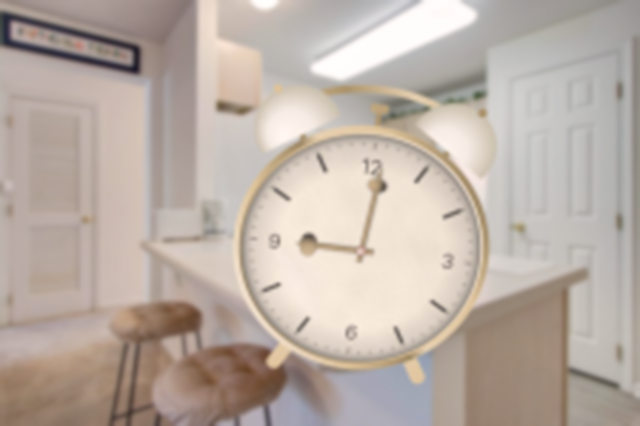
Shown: h=9 m=1
